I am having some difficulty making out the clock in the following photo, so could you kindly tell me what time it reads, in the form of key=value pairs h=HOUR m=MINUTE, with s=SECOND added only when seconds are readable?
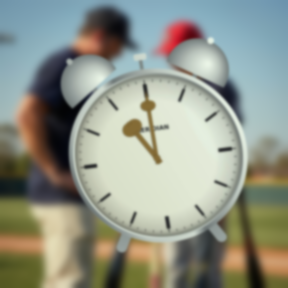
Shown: h=11 m=0
